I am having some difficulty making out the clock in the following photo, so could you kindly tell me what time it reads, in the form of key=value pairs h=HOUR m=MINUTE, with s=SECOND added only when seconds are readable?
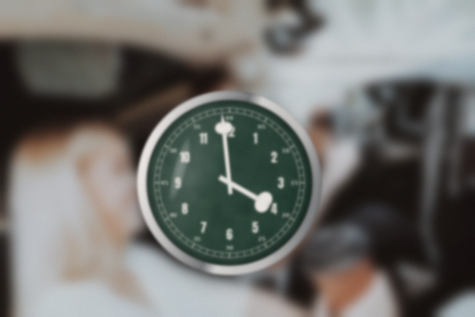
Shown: h=3 m=59
